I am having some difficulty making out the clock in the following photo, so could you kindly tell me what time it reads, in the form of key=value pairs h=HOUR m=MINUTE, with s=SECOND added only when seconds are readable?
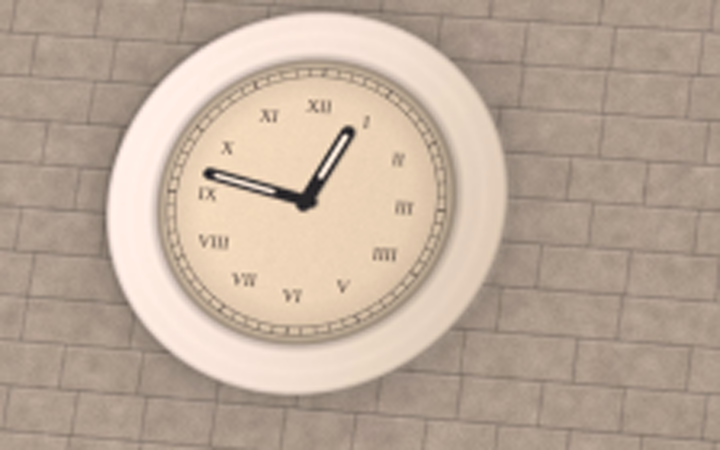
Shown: h=12 m=47
